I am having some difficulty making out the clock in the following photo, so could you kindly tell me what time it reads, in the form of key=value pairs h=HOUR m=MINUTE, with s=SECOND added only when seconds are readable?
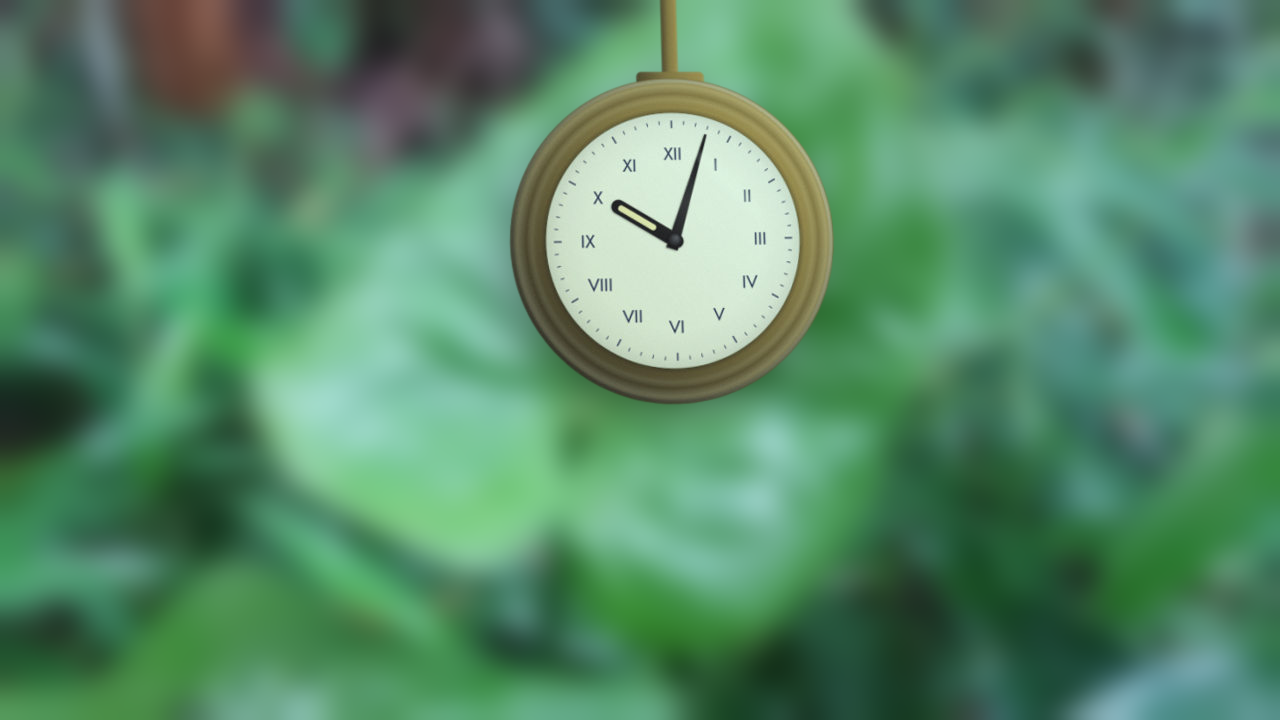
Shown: h=10 m=3
